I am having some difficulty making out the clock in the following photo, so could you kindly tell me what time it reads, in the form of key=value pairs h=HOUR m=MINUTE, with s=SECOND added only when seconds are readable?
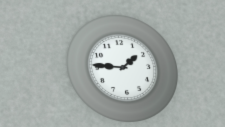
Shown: h=1 m=46
